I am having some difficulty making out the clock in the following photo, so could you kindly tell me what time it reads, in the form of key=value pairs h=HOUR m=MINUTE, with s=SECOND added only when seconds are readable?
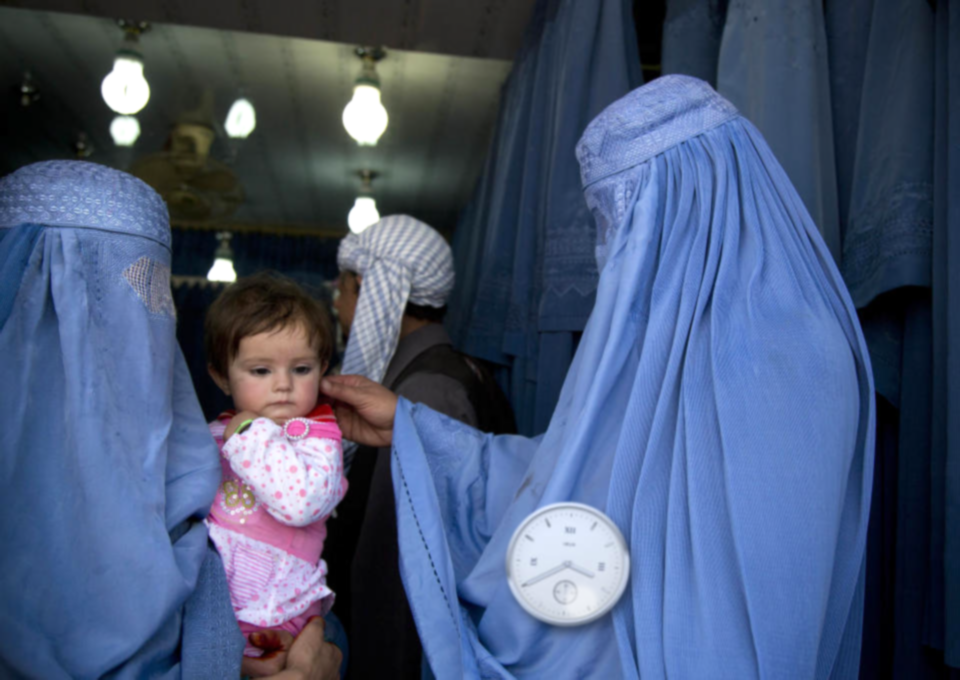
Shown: h=3 m=40
